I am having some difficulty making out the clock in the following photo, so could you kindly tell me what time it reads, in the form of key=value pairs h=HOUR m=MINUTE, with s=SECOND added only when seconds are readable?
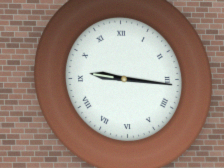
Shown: h=9 m=16
